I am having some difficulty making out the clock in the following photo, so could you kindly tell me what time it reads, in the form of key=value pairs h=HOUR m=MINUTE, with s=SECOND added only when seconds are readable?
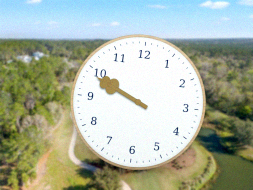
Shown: h=9 m=49
